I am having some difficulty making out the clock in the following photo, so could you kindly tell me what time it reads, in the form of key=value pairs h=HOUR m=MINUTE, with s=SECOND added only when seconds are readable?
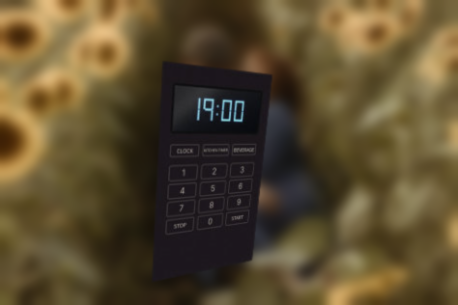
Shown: h=19 m=0
